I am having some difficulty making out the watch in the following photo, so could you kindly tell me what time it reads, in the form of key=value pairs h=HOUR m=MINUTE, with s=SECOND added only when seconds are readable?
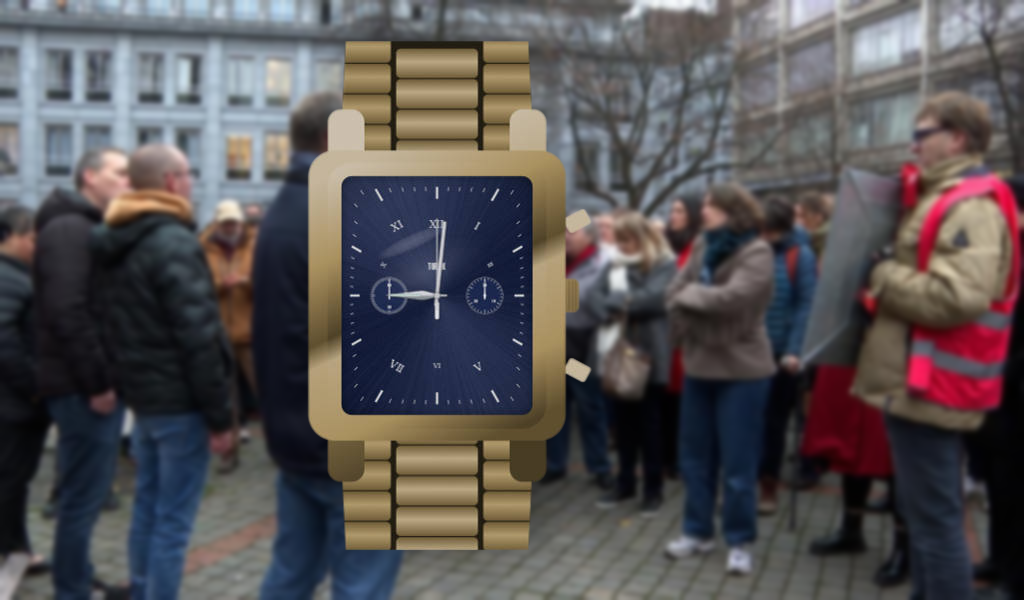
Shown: h=9 m=1
